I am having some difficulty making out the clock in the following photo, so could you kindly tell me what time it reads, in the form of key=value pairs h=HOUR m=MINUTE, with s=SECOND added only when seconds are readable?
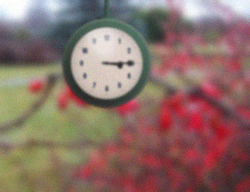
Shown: h=3 m=15
